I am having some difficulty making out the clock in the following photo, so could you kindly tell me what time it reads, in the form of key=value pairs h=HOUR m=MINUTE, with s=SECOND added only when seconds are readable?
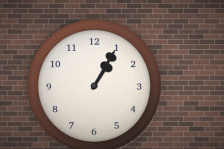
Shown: h=1 m=5
